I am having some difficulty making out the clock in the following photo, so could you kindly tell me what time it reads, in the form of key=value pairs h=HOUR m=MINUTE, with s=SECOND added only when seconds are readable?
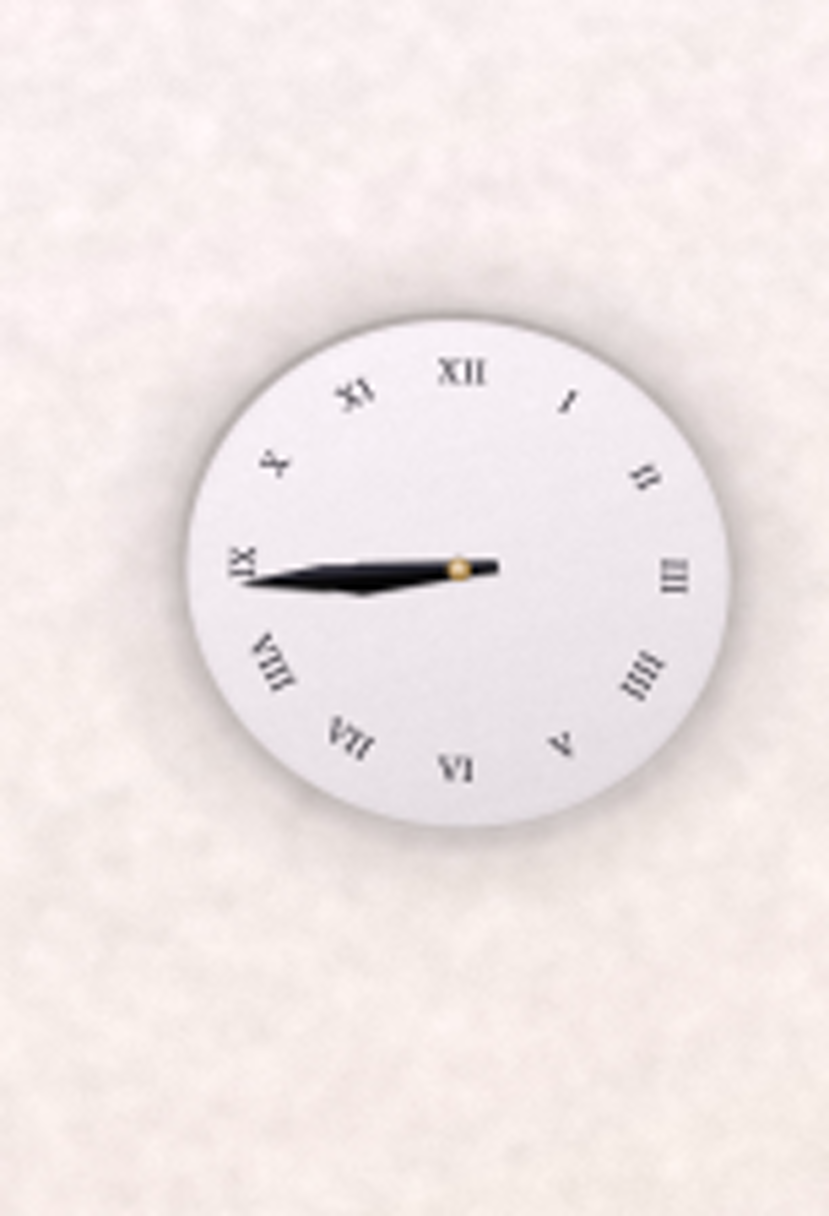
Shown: h=8 m=44
